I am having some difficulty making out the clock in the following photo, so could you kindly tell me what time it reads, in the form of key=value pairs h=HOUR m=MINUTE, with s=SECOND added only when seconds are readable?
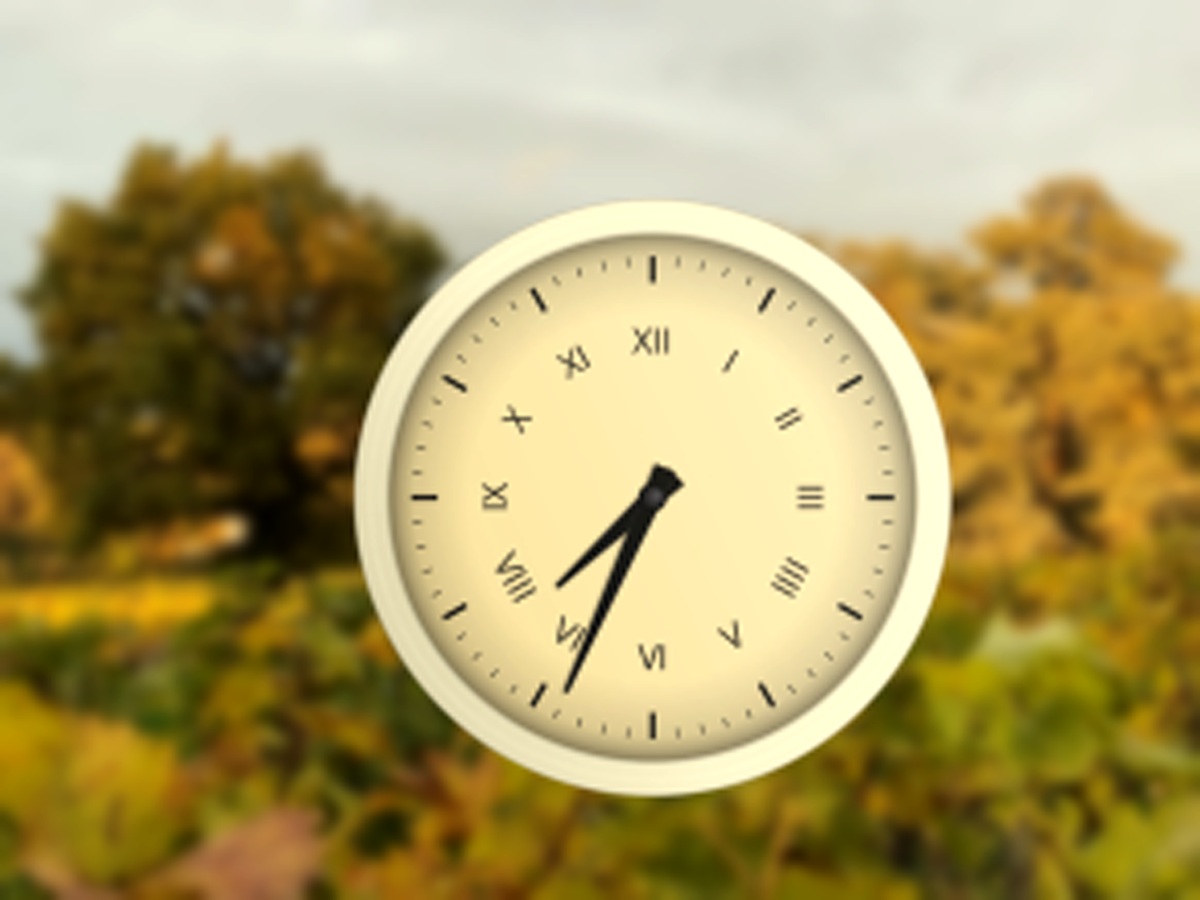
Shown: h=7 m=34
